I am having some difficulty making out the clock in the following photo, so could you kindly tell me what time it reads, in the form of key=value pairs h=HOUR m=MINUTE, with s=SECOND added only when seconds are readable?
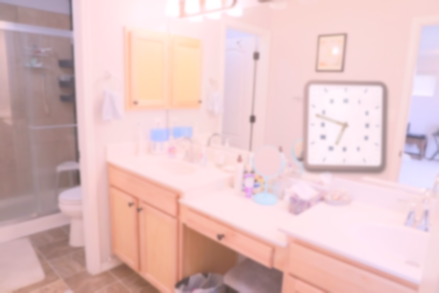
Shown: h=6 m=48
